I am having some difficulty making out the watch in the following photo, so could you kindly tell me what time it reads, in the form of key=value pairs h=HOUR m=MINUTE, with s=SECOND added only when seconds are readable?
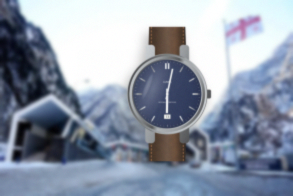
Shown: h=6 m=2
